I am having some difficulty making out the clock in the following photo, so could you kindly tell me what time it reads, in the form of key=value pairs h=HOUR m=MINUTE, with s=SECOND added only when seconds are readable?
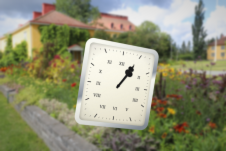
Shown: h=1 m=5
